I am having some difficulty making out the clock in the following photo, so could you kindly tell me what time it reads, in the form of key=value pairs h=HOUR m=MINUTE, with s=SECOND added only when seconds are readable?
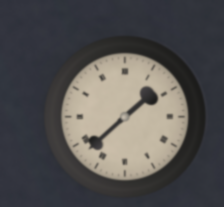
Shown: h=1 m=38
